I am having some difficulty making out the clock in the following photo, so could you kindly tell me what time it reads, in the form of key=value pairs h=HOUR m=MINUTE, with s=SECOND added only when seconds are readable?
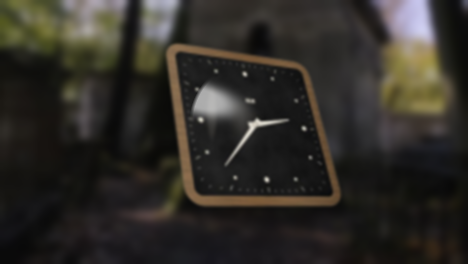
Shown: h=2 m=37
